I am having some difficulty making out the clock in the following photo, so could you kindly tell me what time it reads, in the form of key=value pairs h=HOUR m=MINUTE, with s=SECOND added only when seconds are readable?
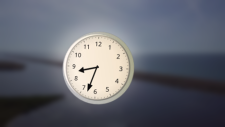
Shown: h=8 m=33
